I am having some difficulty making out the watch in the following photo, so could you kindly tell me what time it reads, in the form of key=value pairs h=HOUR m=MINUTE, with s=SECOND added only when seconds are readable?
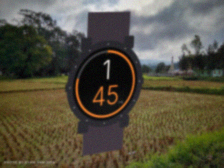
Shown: h=1 m=45
